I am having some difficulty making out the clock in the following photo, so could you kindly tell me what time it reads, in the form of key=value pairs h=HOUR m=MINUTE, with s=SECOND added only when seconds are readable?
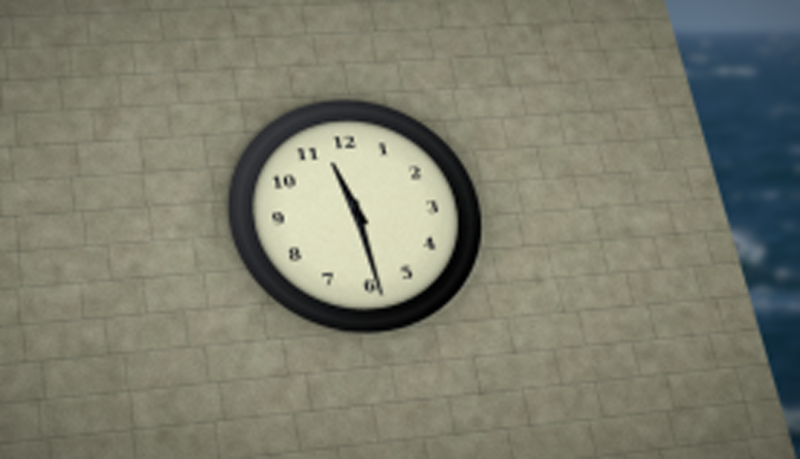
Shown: h=11 m=29
